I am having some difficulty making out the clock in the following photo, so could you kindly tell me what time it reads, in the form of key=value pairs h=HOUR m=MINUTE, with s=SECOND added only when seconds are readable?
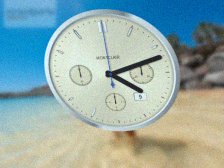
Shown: h=4 m=12
